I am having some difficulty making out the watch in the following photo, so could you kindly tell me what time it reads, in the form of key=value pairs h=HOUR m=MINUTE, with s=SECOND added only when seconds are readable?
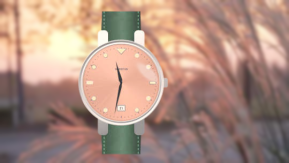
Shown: h=11 m=32
